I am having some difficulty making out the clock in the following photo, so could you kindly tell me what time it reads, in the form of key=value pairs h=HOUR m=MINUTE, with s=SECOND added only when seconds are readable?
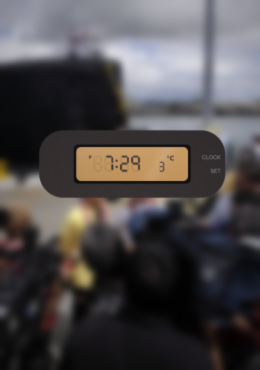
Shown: h=7 m=29
